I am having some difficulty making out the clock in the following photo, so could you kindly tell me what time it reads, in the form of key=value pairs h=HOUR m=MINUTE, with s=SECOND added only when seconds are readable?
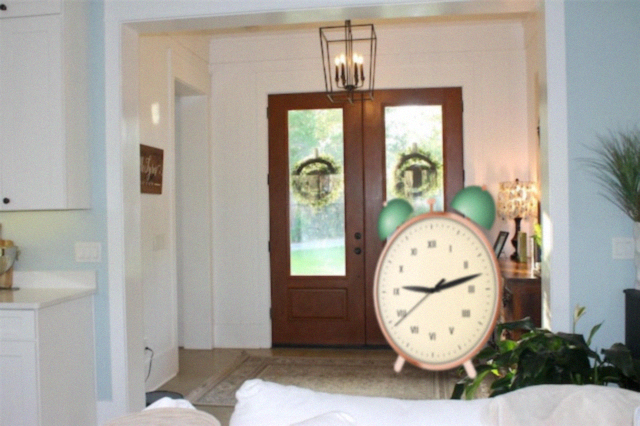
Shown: h=9 m=12 s=39
